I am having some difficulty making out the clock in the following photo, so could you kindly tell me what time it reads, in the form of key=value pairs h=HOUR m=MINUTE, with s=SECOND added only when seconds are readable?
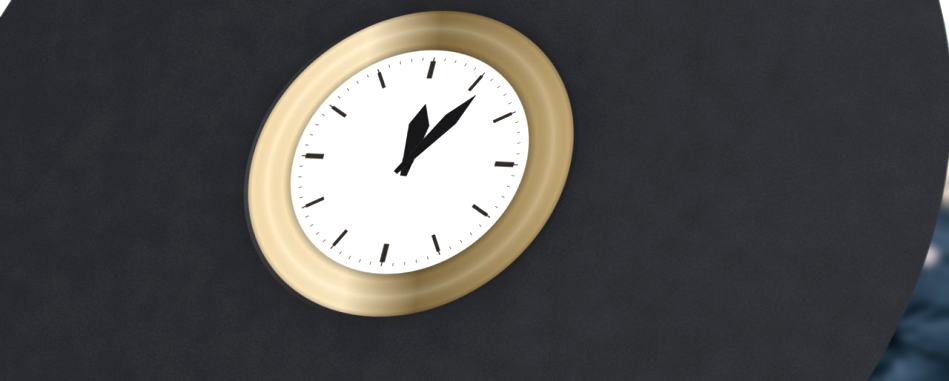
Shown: h=12 m=6
